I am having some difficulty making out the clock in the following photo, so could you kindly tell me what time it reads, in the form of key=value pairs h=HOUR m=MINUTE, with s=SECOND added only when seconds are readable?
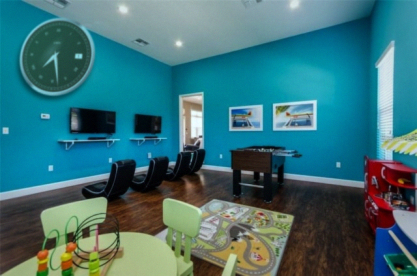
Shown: h=7 m=28
